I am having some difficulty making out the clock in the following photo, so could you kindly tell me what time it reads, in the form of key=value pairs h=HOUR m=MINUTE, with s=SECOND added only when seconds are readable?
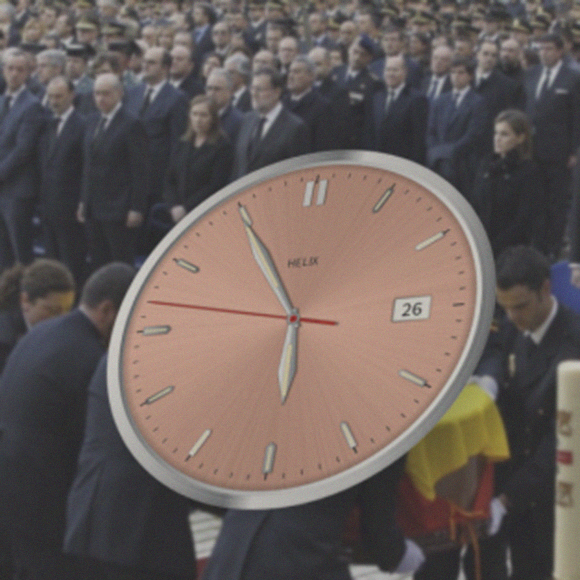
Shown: h=5 m=54 s=47
